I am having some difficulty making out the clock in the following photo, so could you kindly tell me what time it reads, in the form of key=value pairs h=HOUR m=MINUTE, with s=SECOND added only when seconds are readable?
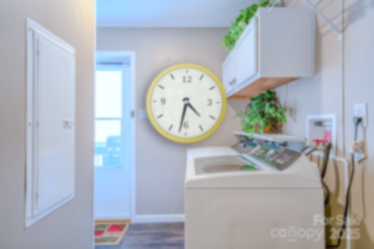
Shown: h=4 m=32
